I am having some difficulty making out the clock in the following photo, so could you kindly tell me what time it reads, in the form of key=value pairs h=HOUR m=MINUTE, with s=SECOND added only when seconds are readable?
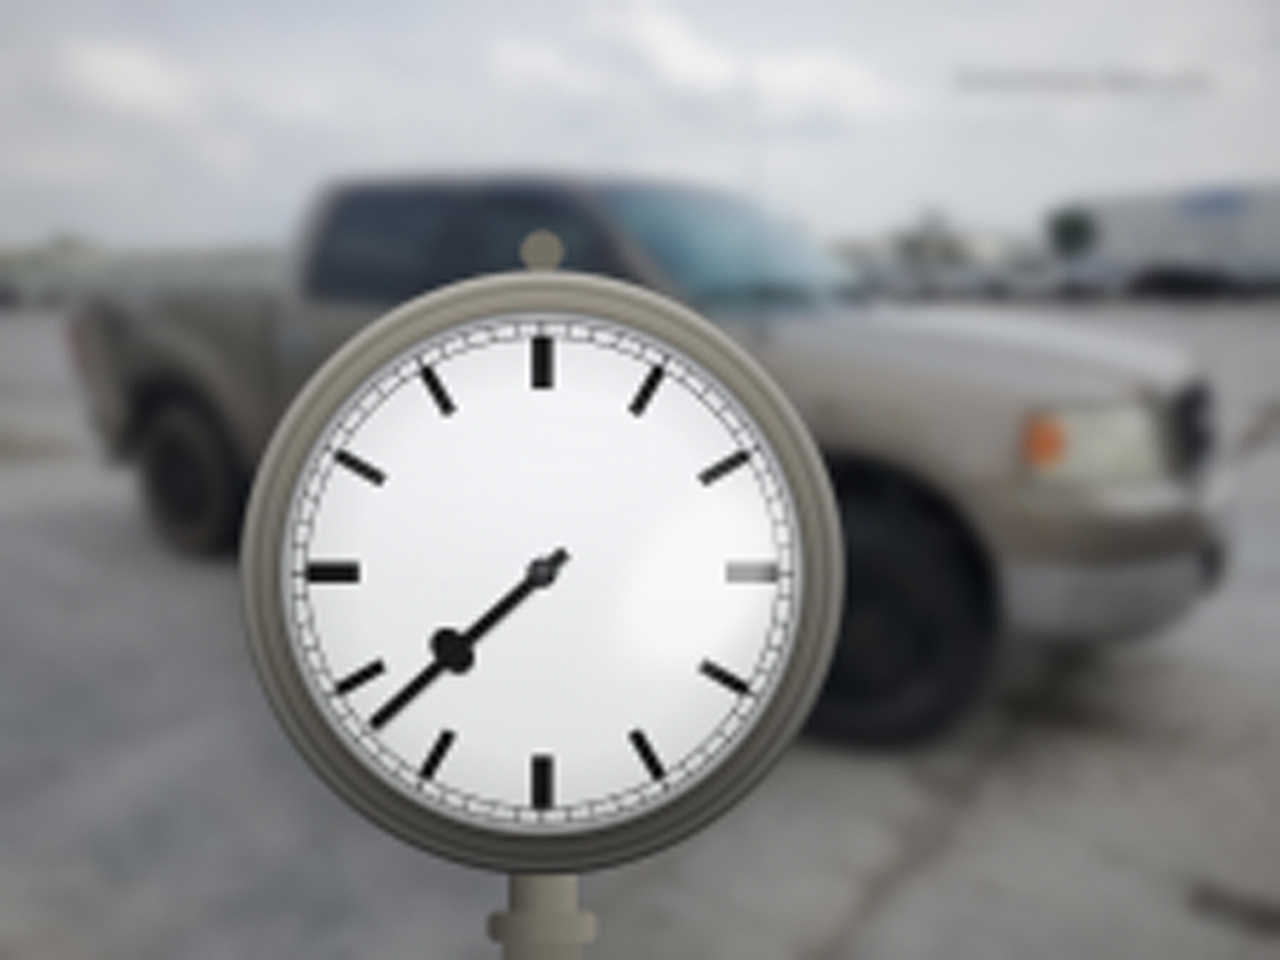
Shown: h=7 m=38
